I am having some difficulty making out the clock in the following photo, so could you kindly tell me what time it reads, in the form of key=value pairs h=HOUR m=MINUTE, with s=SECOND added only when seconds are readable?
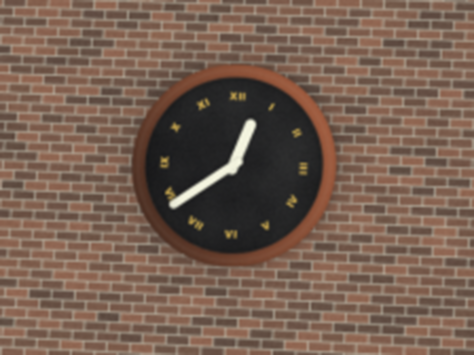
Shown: h=12 m=39
